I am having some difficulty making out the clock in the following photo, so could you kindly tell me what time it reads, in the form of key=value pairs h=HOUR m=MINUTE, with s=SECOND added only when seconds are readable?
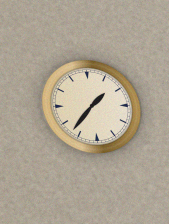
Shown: h=1 m=37
